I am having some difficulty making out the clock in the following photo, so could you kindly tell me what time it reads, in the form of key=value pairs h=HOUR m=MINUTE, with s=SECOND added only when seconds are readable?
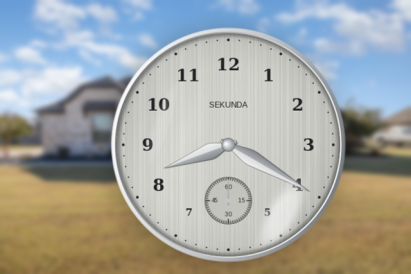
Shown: h=8 m=20
